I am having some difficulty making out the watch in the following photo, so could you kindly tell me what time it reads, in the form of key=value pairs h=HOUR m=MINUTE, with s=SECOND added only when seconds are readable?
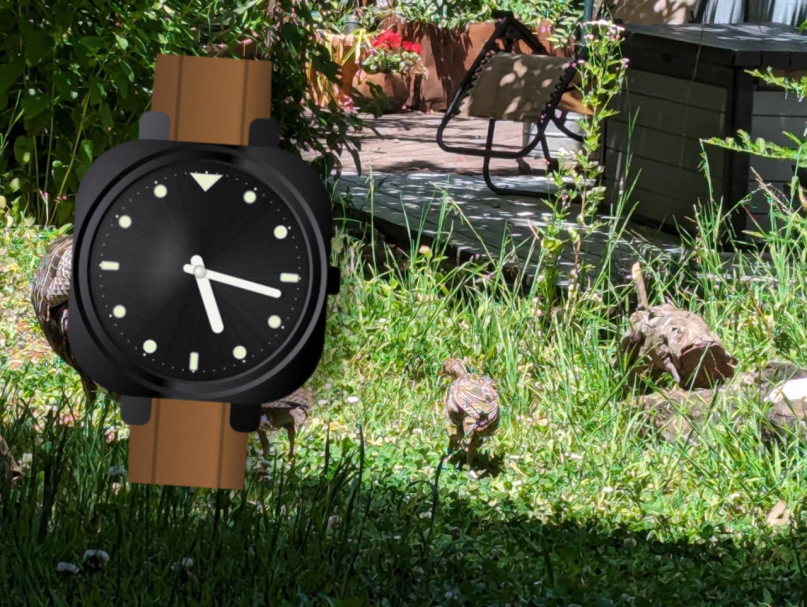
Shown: h=5 m=17
